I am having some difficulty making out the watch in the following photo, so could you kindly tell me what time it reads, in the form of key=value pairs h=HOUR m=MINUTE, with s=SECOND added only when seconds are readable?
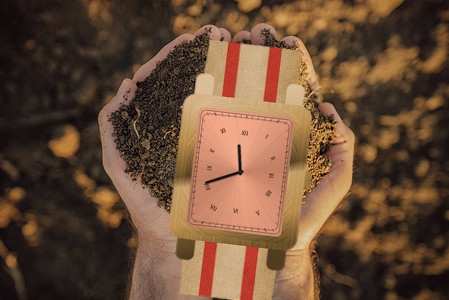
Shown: h=11 m=41
